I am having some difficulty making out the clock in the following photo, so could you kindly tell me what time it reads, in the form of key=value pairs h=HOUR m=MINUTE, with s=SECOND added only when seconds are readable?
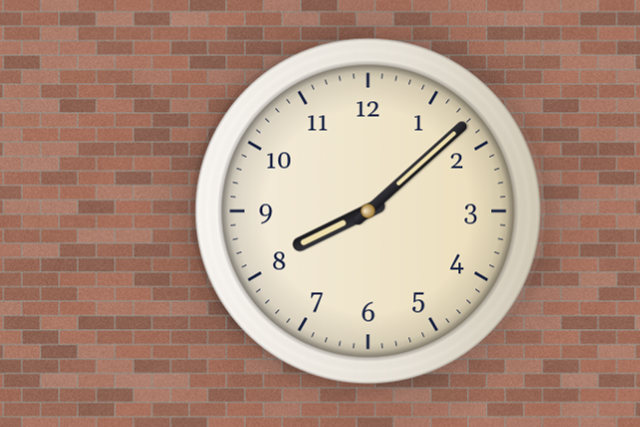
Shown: h=8 m=8
